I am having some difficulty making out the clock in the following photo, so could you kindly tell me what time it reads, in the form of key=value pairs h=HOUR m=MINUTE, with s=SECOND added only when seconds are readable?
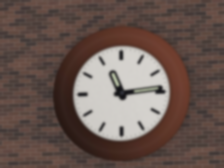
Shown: h=11 m=14
